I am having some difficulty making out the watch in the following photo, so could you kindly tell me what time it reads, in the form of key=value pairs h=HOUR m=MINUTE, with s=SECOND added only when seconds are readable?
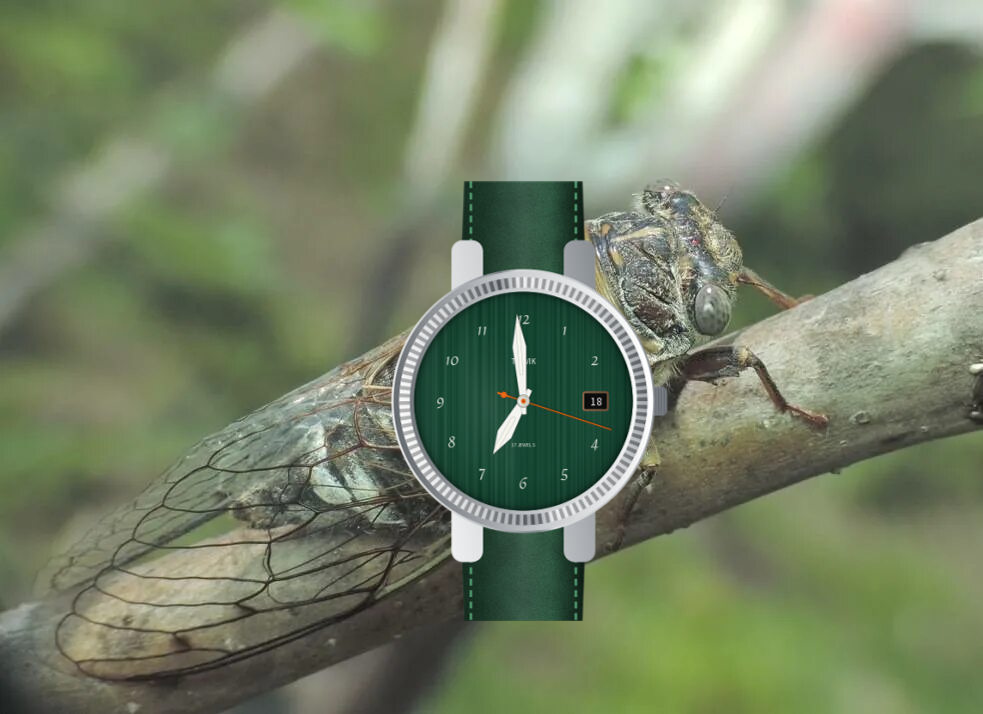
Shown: h=6 m=59 s=18
